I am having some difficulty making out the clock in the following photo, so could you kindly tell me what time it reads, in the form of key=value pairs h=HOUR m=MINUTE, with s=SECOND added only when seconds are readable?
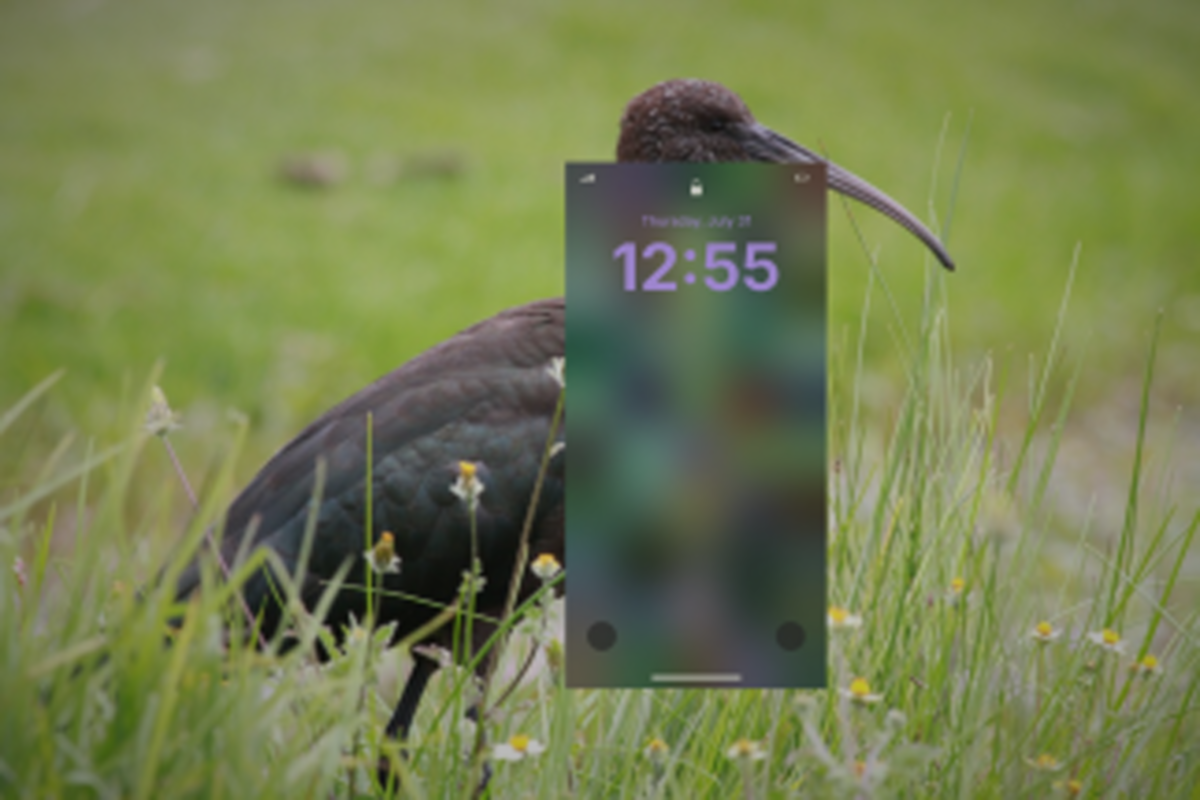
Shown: h=12 m=55
